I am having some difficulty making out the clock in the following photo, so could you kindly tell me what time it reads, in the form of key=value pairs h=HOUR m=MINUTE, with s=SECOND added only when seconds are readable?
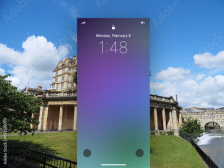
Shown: h=1 m=48
